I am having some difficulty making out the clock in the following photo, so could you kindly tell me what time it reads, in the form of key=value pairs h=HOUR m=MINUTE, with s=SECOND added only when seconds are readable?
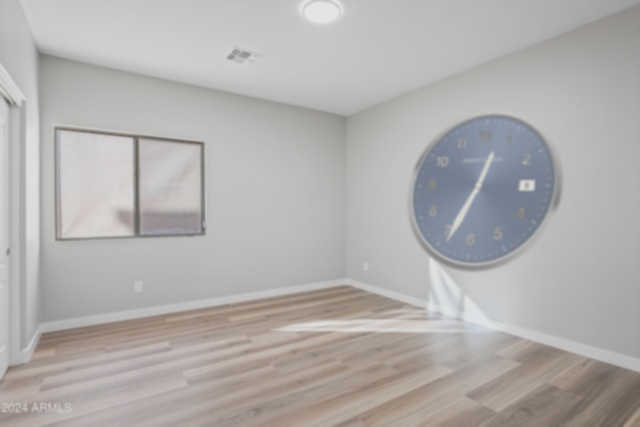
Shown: h=12 m=34
